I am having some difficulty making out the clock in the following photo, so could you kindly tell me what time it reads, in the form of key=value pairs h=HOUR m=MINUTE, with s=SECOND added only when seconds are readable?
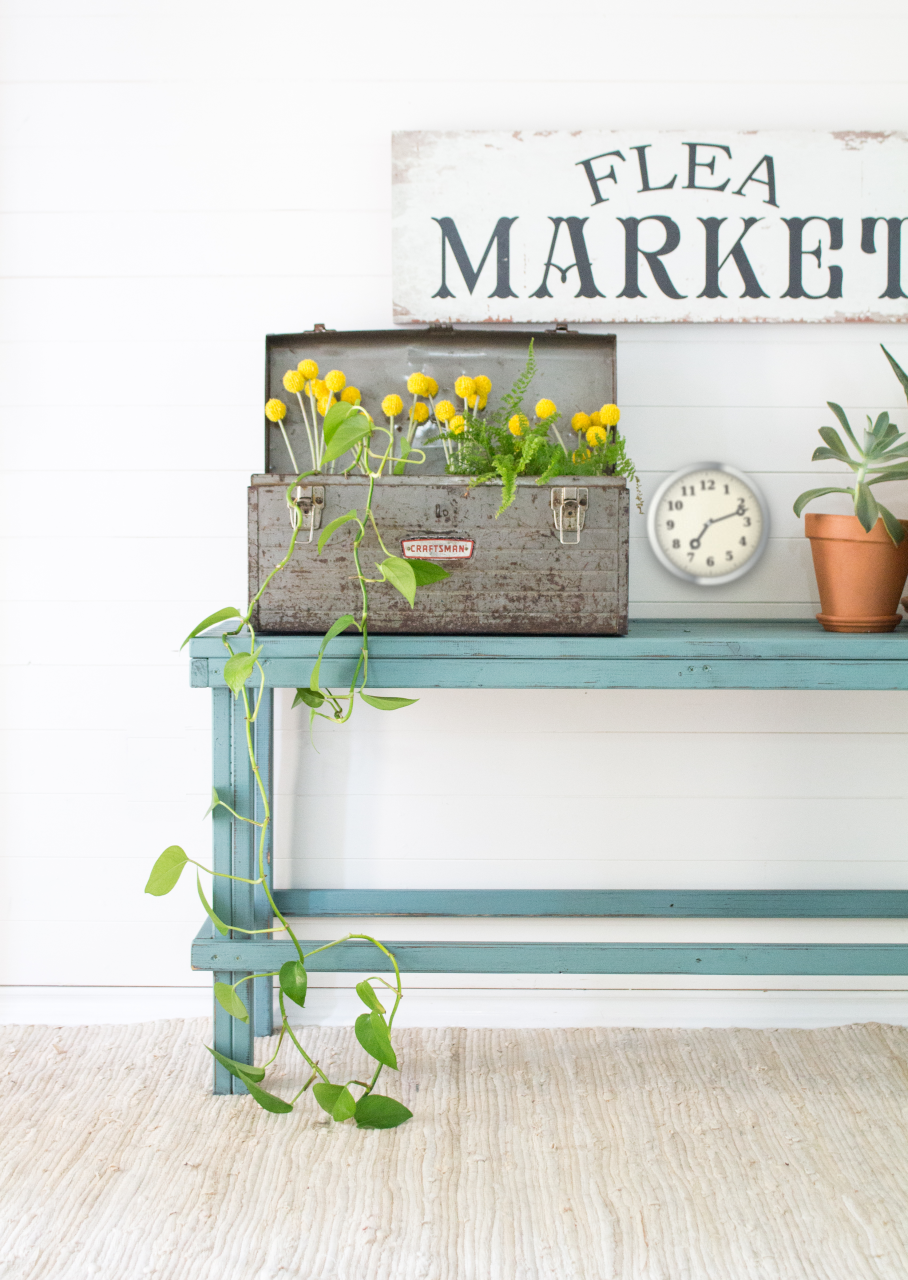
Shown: h=7 m=12
